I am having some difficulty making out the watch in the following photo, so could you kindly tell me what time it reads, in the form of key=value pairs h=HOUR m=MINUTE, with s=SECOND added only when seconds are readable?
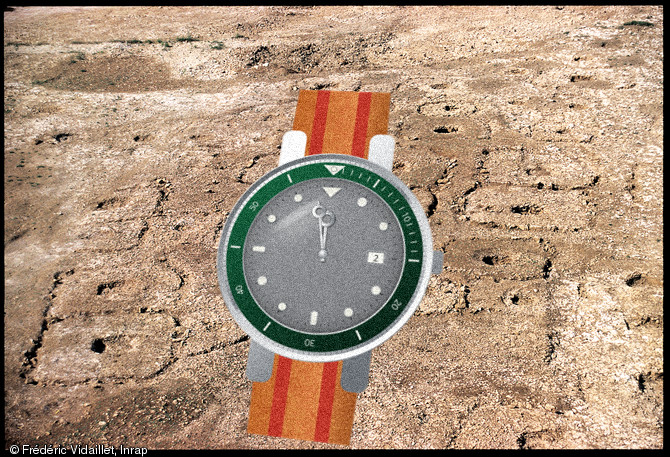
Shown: h=11 m=58
